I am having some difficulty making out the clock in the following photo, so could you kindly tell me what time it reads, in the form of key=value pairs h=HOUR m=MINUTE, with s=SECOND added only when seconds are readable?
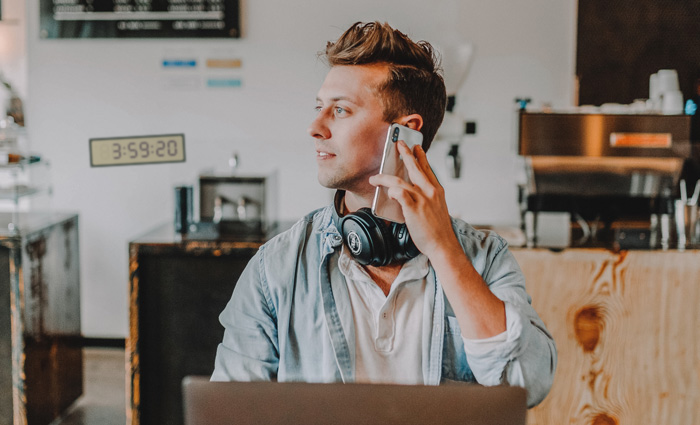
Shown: h=3 m=59 s=20
